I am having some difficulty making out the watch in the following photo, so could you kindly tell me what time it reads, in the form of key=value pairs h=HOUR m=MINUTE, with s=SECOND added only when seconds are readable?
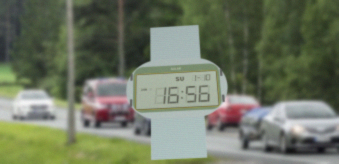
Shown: h=16 m=56
